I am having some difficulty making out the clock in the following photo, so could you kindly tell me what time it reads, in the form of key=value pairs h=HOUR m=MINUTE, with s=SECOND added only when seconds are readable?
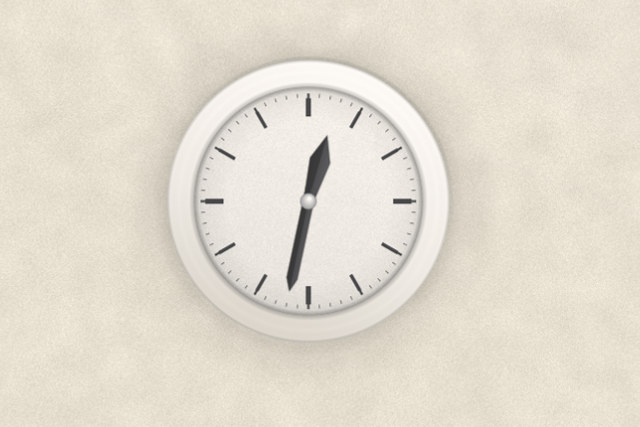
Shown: h=12 m=32
